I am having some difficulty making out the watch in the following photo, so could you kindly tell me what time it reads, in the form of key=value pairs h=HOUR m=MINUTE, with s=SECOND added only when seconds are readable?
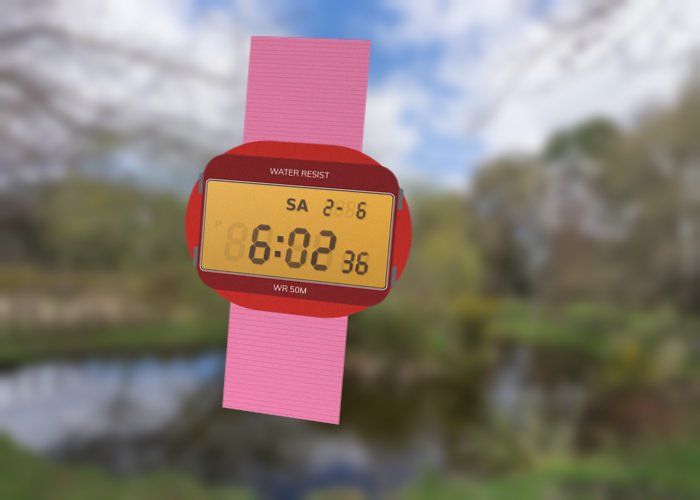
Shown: h=6 m=2 s=36
